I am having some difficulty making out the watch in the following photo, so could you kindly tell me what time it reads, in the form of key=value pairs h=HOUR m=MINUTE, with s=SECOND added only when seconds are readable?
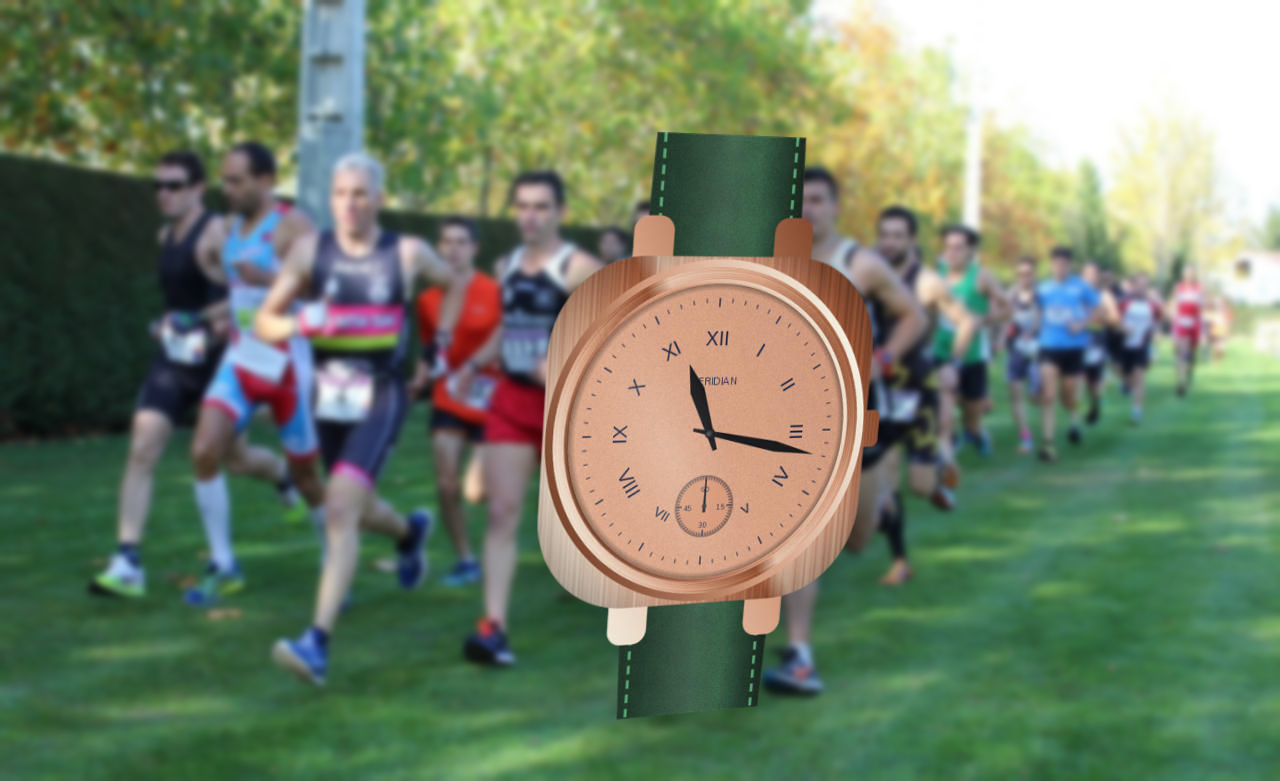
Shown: h=11 m=17
